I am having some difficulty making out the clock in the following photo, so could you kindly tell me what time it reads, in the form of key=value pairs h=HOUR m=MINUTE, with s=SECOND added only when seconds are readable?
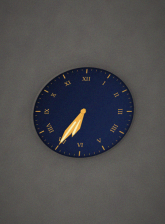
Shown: h=6 m=35
